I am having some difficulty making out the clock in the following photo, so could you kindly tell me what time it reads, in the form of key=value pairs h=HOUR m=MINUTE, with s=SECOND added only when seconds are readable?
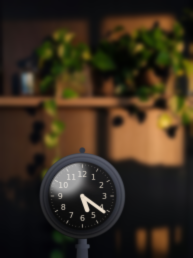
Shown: h=5 m=21
